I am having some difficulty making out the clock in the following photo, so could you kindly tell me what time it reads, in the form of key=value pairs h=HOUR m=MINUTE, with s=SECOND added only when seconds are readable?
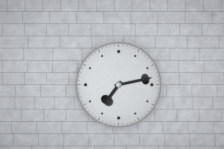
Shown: h=7 m=13
